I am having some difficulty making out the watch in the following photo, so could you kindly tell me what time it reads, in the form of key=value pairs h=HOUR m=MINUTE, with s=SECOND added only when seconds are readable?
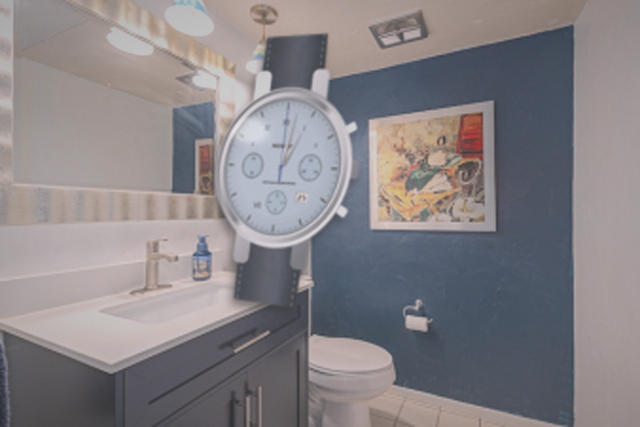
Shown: h=1 m=2
